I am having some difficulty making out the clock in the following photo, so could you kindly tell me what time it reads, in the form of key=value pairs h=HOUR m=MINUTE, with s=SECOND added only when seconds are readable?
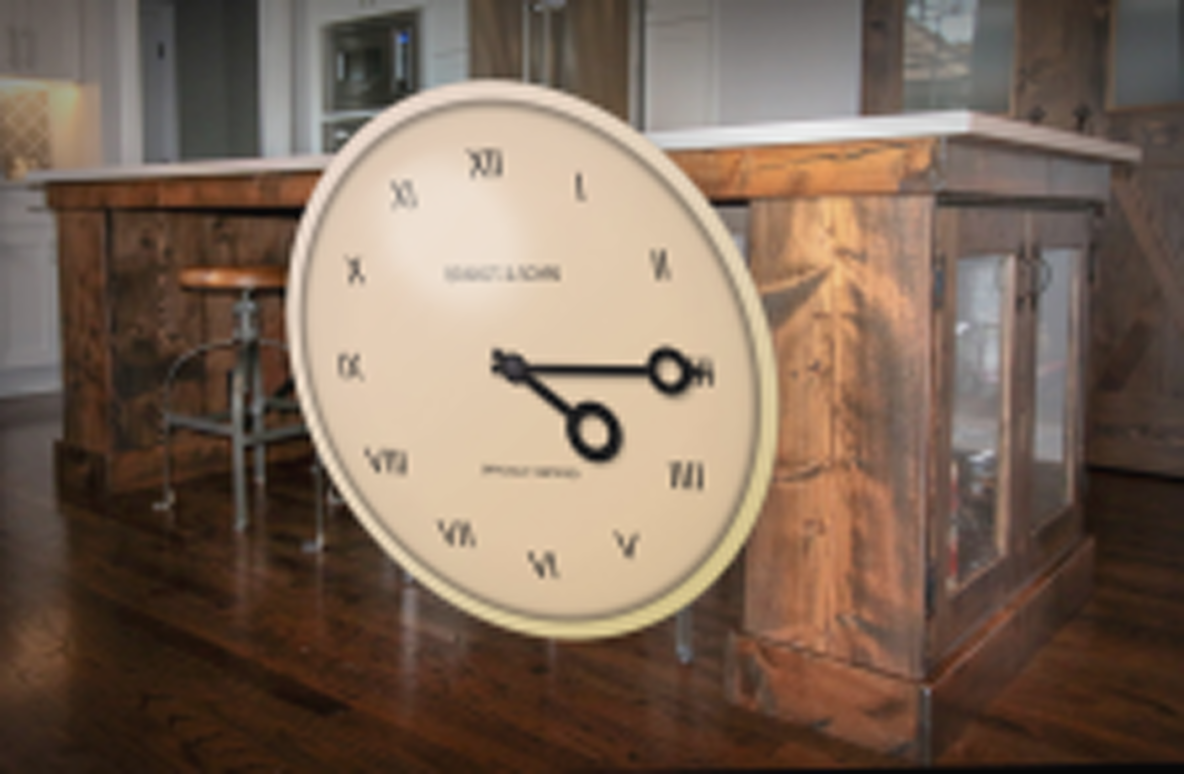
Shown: h=4 m=15
